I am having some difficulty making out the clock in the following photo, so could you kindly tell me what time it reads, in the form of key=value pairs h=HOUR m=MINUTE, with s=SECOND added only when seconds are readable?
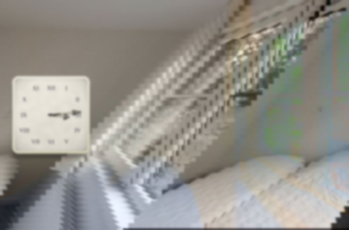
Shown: h=3 m=14
